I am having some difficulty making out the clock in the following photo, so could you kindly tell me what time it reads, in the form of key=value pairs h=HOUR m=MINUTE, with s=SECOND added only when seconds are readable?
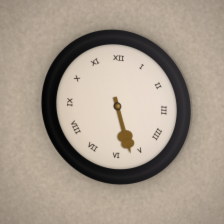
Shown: h=5 m=27
